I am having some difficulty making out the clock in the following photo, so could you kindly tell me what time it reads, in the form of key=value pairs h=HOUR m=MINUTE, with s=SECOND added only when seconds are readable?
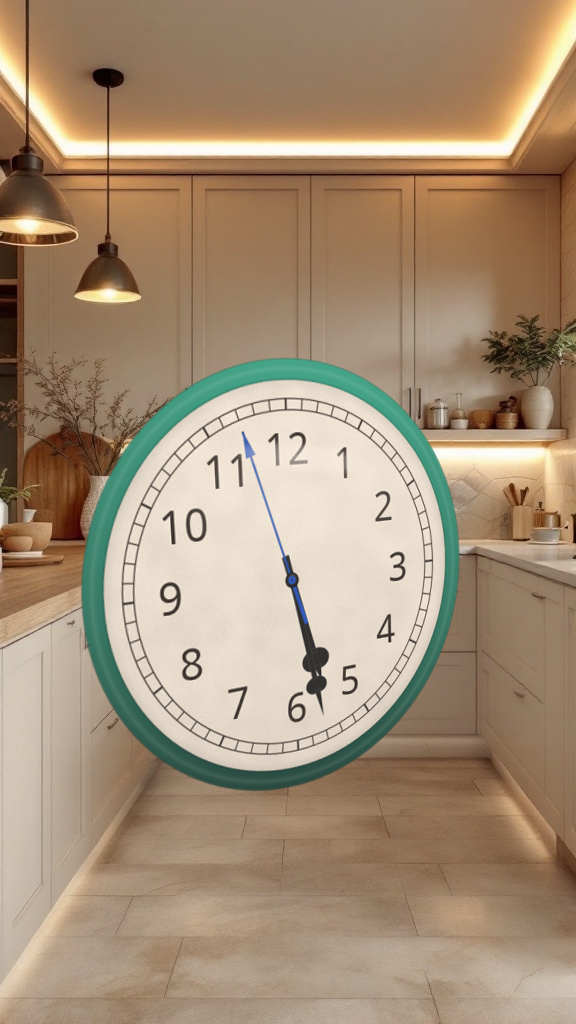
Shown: h=5 m=27 s=57
